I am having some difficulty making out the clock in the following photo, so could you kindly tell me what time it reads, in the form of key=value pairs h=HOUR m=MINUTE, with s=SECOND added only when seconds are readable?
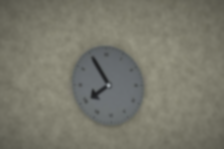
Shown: h=7 m=55
